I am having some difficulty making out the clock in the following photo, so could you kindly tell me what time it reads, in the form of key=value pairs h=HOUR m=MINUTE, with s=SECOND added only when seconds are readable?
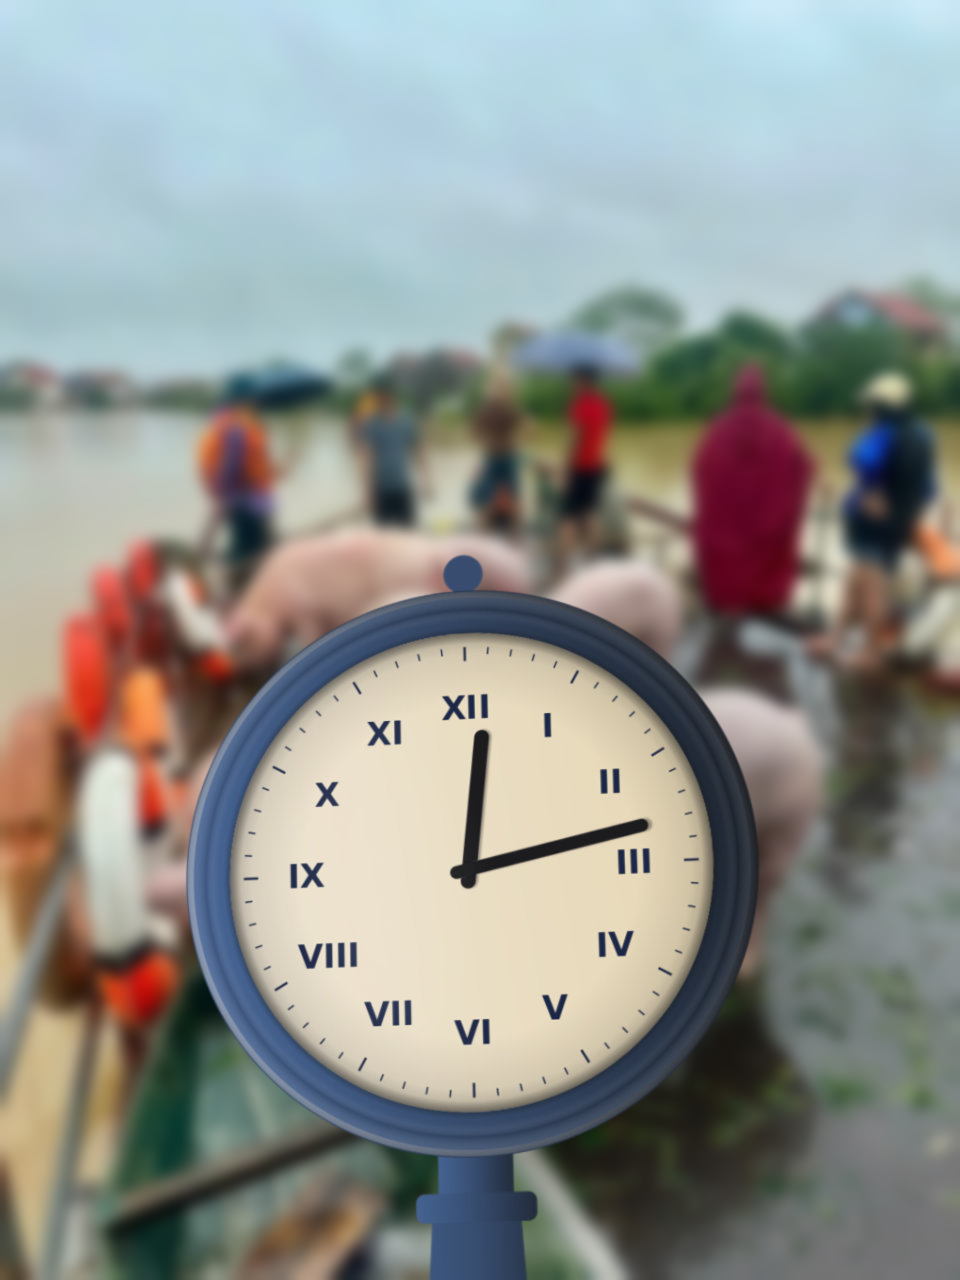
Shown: h=12 m=13
